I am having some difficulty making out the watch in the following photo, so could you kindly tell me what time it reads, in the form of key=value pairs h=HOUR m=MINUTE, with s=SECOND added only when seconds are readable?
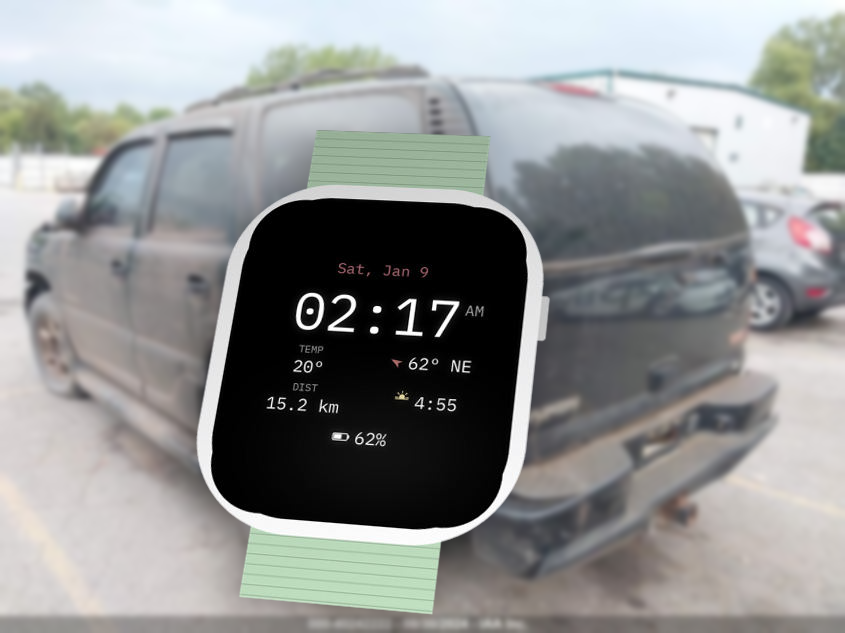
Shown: h=2 m=17
